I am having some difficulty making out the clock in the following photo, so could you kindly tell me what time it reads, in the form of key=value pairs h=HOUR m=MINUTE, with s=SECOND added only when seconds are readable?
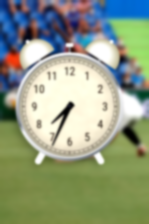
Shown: h=7 m=34
